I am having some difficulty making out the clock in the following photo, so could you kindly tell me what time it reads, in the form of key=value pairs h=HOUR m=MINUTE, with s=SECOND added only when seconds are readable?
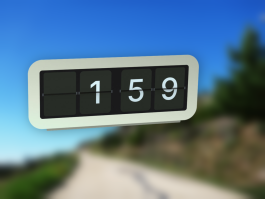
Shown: h=1 m=59
